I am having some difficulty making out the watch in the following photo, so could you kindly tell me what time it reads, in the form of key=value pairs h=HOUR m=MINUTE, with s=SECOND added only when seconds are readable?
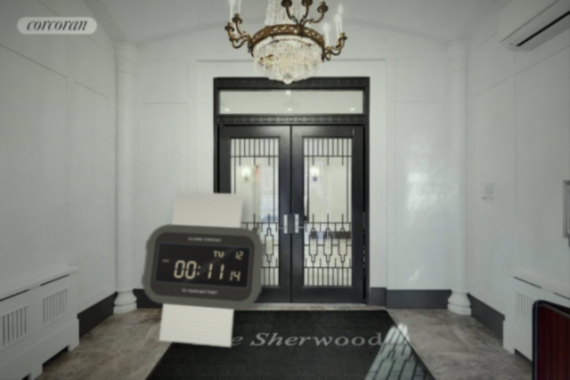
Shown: h=0 m=11 s=14
